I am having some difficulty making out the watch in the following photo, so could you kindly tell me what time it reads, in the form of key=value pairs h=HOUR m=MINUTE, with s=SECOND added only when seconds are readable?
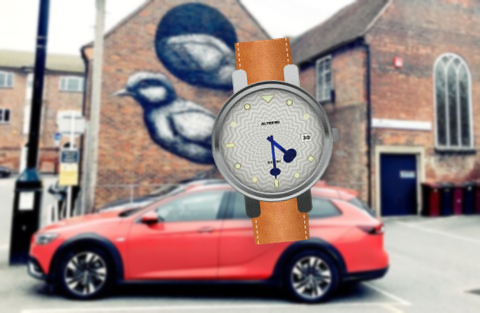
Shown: h=4 m=30
